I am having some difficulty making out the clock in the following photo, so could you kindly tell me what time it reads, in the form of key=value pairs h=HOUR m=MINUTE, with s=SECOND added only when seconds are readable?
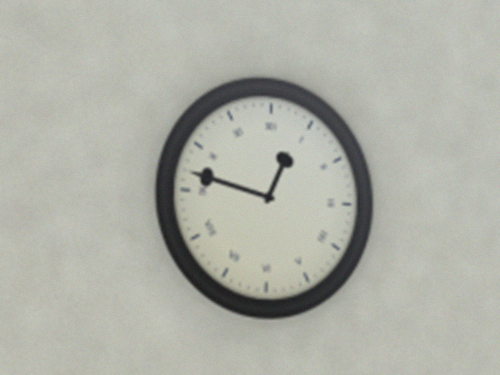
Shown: h=12 m=47
